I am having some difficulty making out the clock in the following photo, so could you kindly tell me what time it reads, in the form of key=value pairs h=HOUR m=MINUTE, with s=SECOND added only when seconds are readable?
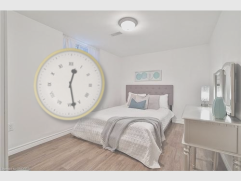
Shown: h=12 m=28
